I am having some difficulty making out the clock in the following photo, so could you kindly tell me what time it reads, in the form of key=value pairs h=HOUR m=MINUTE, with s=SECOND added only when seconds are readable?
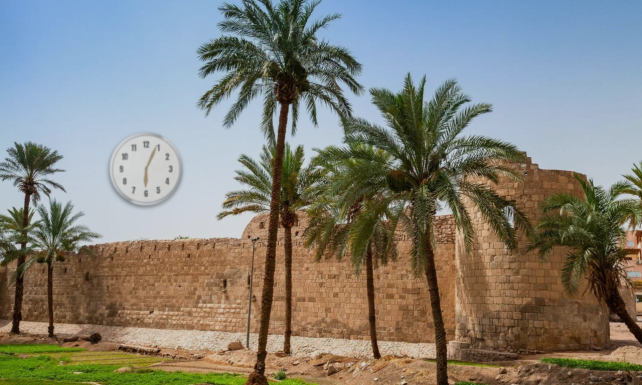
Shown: h=6 m=4
